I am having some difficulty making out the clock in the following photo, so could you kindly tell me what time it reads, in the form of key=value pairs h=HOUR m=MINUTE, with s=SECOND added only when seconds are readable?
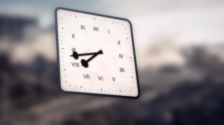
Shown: h=7 m=43
